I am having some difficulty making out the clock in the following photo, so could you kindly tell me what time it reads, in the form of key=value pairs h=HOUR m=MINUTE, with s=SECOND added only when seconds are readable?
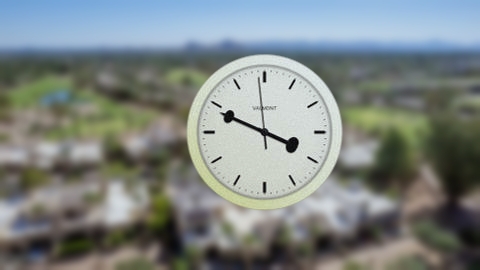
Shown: h=3 m=48 s=59
